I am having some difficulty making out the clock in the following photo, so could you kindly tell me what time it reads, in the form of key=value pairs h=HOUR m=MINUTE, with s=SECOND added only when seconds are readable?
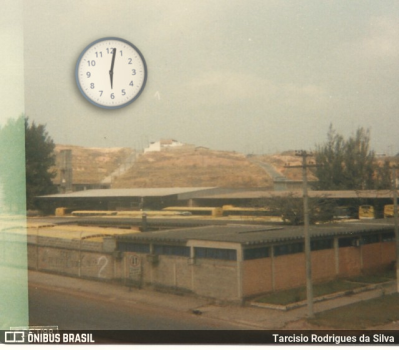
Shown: h=6 m=2
